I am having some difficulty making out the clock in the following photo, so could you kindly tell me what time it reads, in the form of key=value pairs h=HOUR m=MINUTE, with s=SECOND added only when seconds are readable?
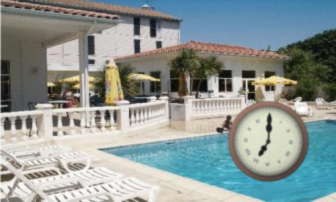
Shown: h=7 m=0
